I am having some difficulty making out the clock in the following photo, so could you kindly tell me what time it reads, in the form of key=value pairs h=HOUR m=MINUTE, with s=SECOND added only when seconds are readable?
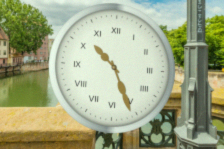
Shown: h=10 m=26
